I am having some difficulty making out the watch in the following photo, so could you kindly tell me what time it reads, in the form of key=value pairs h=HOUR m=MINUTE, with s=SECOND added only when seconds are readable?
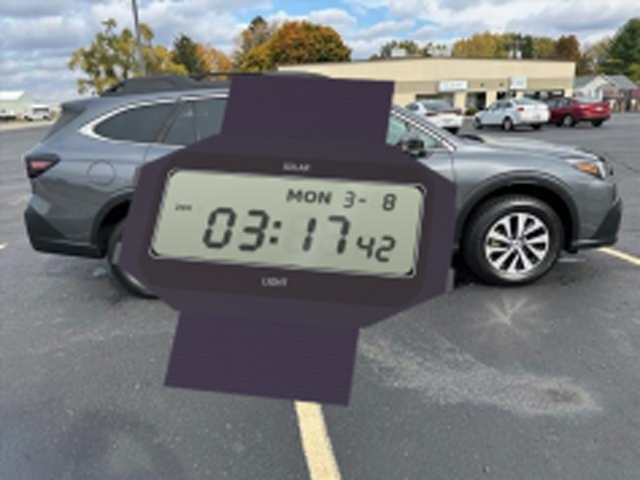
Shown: h=3 m=17 s=42
